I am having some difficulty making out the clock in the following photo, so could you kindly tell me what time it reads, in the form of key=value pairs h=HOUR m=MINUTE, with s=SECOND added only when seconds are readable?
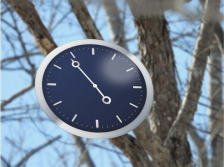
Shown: h=4 m=54
